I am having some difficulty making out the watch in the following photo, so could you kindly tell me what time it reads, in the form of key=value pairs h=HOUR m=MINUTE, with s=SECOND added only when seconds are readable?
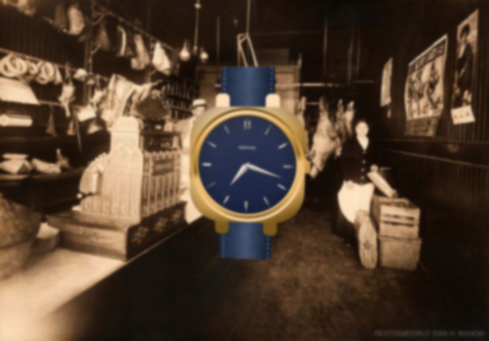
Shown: h=7 m=18
